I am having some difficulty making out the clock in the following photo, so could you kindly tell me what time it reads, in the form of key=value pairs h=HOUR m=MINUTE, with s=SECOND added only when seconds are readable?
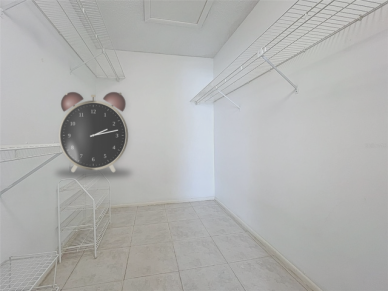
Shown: h=2 m=13
